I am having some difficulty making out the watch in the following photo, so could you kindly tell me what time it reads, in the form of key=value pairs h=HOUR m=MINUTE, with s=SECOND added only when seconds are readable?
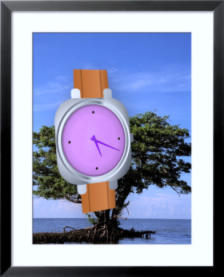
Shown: h=5 m=19
